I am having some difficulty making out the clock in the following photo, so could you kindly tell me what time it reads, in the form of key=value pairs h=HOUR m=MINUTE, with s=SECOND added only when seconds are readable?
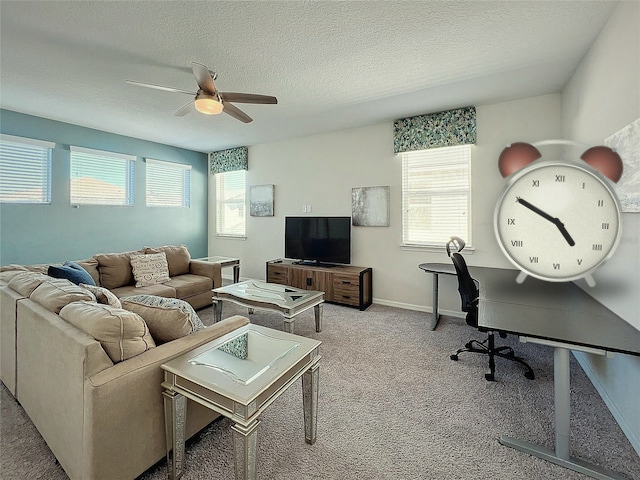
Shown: h=4 m=50
